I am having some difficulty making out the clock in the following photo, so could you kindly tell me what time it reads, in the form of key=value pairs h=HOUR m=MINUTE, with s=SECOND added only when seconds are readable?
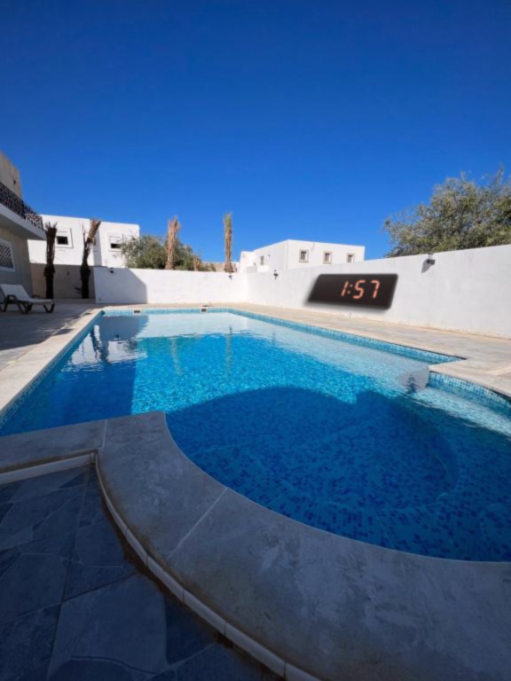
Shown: h=1 m=57
